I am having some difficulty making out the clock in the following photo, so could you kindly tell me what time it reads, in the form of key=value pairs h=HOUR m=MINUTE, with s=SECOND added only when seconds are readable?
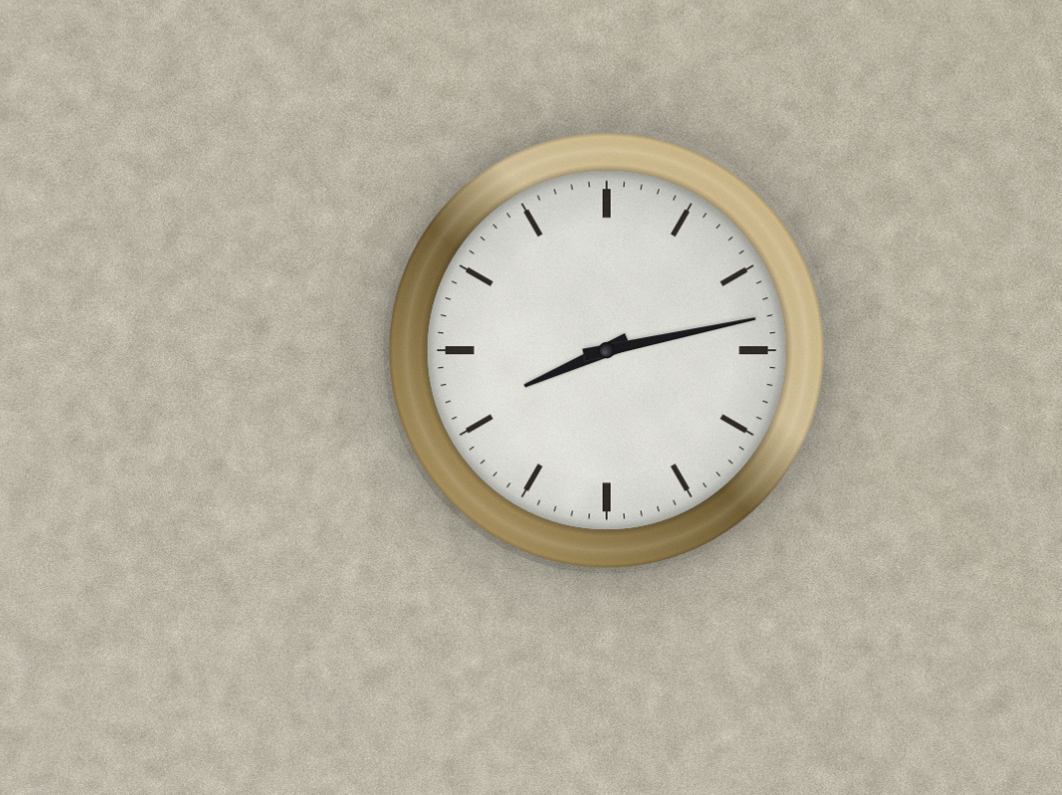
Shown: h=8 m=13
